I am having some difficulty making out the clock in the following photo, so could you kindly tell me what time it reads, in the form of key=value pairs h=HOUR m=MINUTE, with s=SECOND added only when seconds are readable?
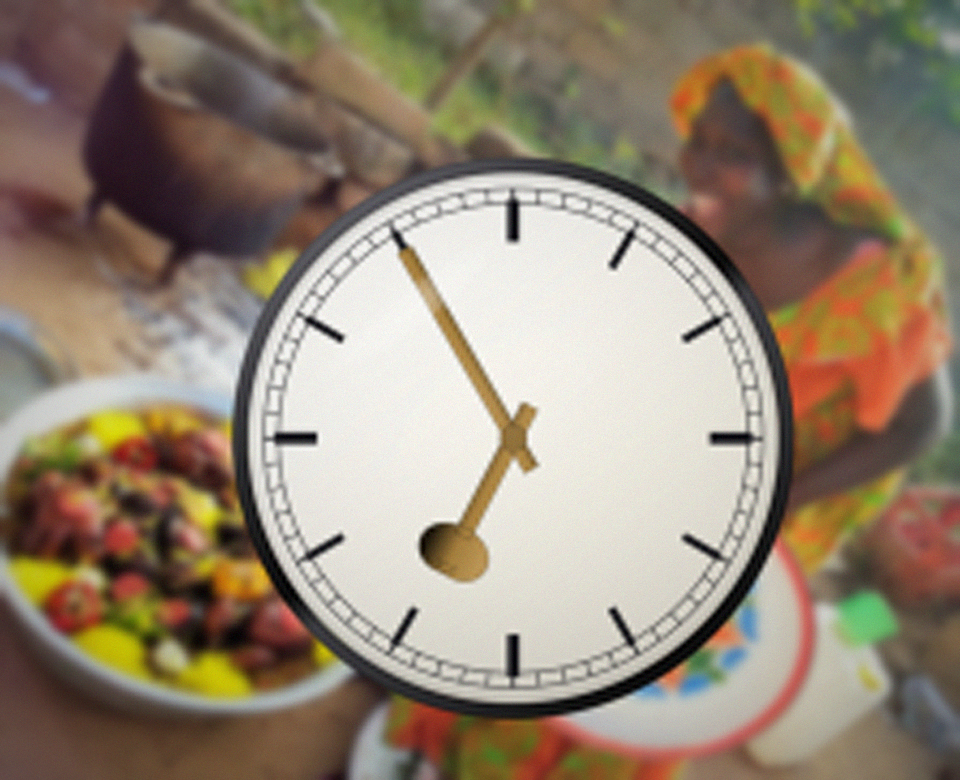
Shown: h=6 m=55
